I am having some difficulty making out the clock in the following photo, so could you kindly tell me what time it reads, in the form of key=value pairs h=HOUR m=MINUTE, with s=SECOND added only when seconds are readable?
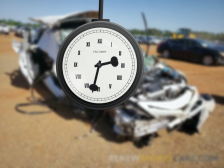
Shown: h=2 m=32
